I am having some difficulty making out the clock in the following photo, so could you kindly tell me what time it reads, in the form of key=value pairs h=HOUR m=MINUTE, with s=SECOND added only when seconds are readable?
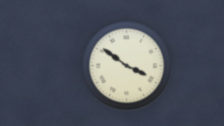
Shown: h=3 m=51
